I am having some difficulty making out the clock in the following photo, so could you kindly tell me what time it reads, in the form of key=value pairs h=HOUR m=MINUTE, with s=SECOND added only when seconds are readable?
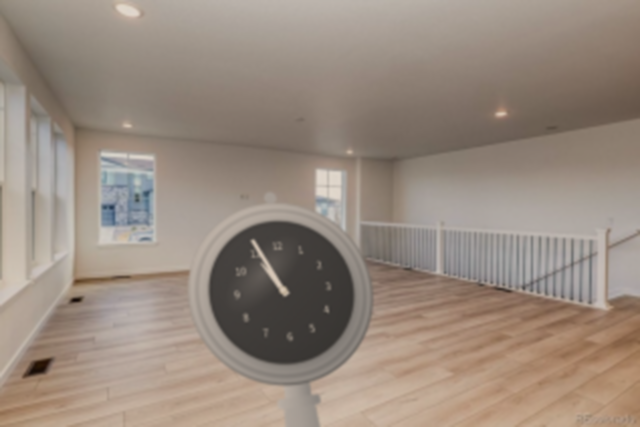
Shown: h=10 m=56
